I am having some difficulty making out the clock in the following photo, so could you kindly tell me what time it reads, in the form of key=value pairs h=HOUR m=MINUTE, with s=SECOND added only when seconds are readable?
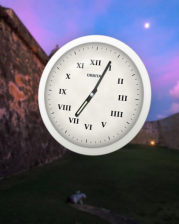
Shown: h=7 m=4
